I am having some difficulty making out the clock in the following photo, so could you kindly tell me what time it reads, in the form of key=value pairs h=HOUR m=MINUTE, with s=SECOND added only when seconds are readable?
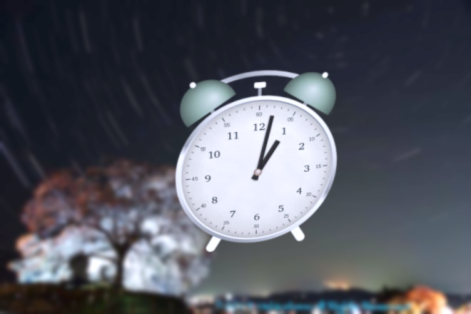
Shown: h=1 m=2
